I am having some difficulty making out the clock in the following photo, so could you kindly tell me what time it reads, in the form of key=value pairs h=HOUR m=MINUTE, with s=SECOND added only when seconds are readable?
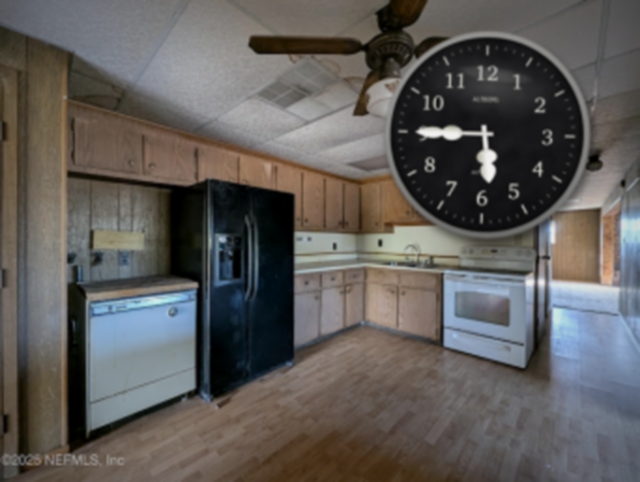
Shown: h=5 m=45
